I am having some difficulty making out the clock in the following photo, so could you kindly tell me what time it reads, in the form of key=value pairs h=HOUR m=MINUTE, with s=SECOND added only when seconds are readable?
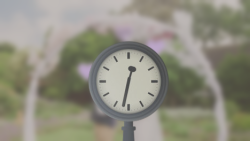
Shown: h=12 m=32
